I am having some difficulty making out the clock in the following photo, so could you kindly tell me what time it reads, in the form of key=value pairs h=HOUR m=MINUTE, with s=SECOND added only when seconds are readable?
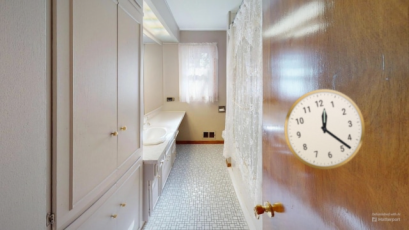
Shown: h=12 m=23
